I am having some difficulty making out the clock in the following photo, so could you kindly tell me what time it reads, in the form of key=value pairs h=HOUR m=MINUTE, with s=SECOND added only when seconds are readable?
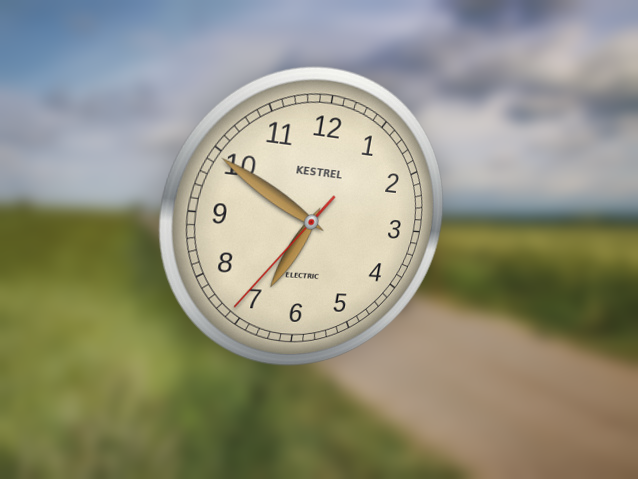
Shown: h=6 m=49 s=36
